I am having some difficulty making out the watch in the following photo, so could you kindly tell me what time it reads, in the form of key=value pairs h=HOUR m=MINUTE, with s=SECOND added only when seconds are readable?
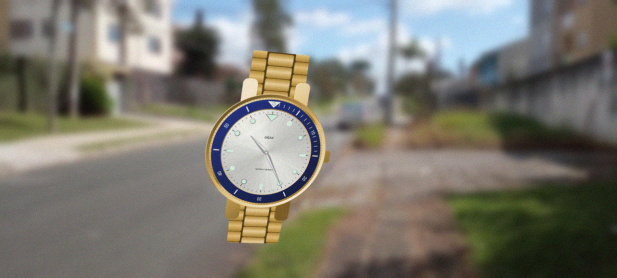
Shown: h=10 m=25
